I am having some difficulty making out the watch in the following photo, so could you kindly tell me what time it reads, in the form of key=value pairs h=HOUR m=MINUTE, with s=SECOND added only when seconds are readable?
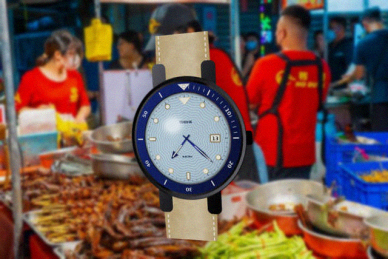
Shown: h=7 m=22
